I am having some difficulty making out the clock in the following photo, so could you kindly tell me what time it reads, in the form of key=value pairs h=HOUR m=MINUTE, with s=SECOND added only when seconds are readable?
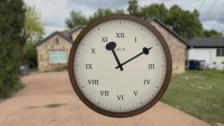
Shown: h=11 m=10
